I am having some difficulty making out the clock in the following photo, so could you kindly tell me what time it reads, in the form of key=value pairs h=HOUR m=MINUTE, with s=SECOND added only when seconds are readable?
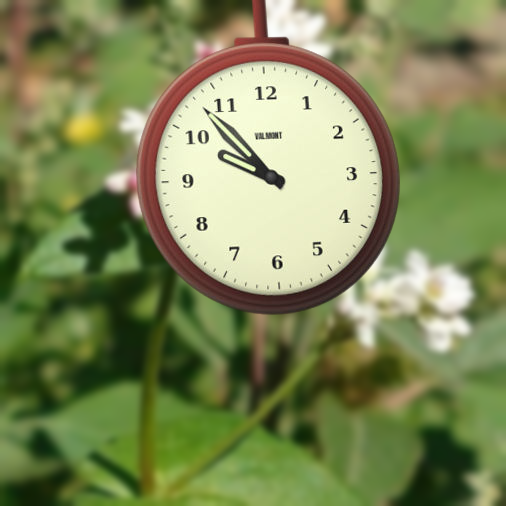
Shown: h=9 m=53
